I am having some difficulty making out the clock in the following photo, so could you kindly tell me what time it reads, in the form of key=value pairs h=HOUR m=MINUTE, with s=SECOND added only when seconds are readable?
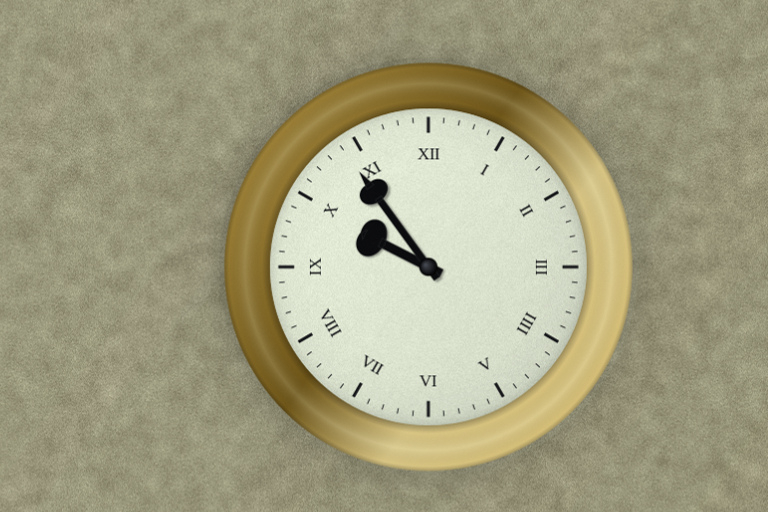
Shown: h=9 m=54
